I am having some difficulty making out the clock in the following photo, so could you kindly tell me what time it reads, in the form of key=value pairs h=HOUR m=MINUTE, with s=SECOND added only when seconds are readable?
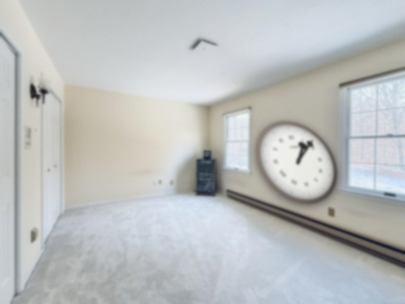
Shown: h=1 m=8
